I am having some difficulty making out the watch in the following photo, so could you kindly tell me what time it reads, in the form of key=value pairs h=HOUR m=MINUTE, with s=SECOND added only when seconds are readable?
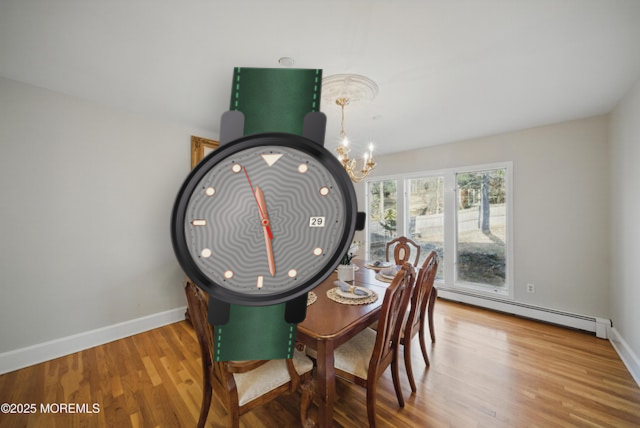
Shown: h=11 m=27 s=56
